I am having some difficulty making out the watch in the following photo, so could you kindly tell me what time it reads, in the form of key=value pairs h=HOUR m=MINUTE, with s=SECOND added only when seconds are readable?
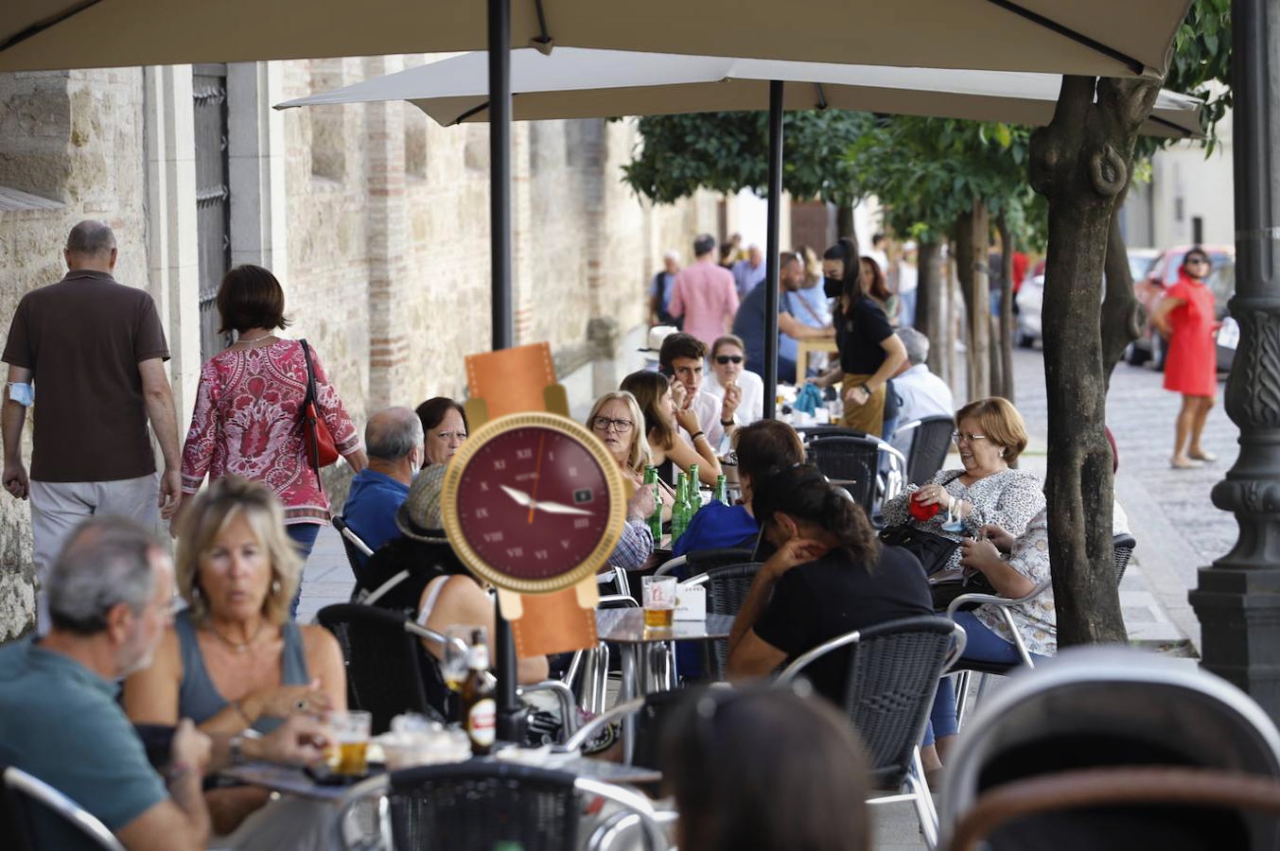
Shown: h=10 m=18 s=3
